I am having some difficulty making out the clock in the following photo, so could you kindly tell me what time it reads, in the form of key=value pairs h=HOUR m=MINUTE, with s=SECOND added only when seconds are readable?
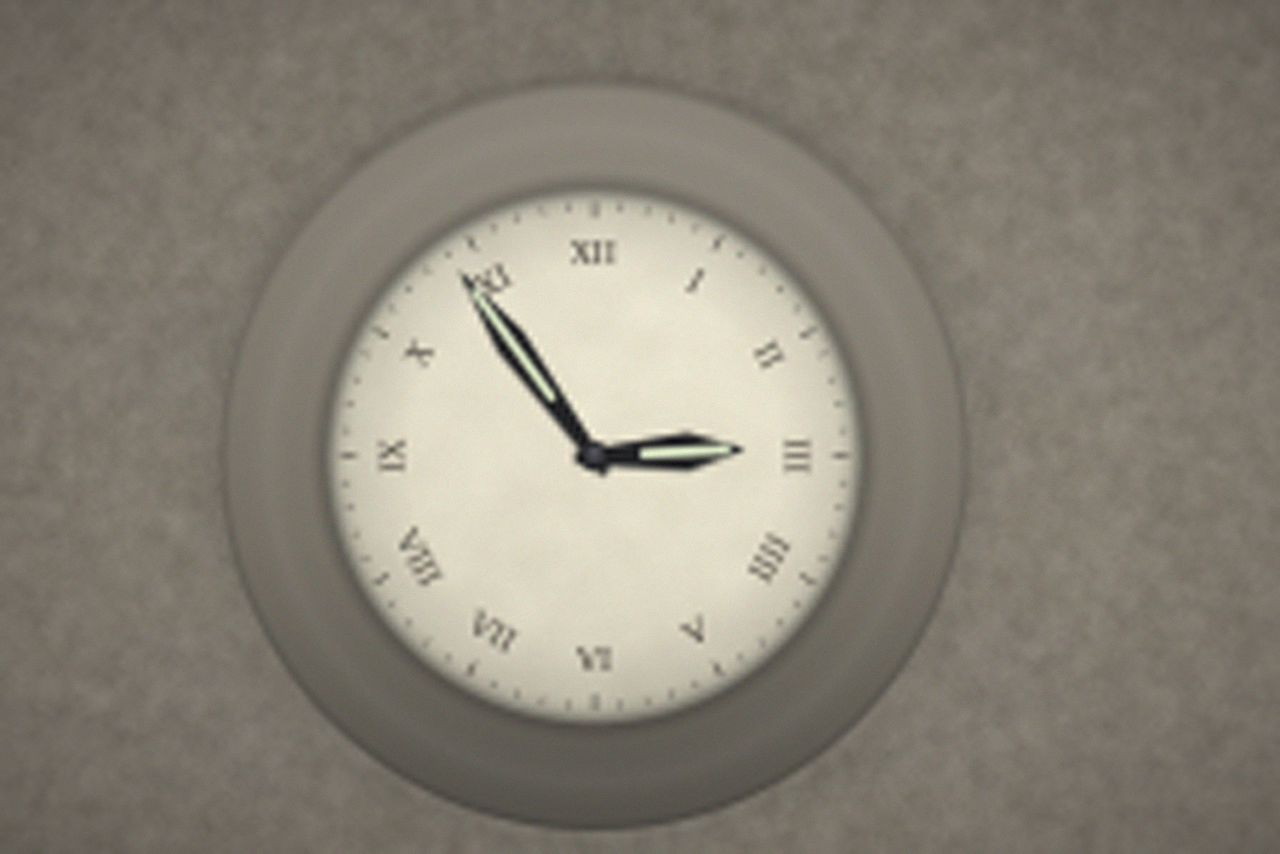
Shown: h=2 m=54
